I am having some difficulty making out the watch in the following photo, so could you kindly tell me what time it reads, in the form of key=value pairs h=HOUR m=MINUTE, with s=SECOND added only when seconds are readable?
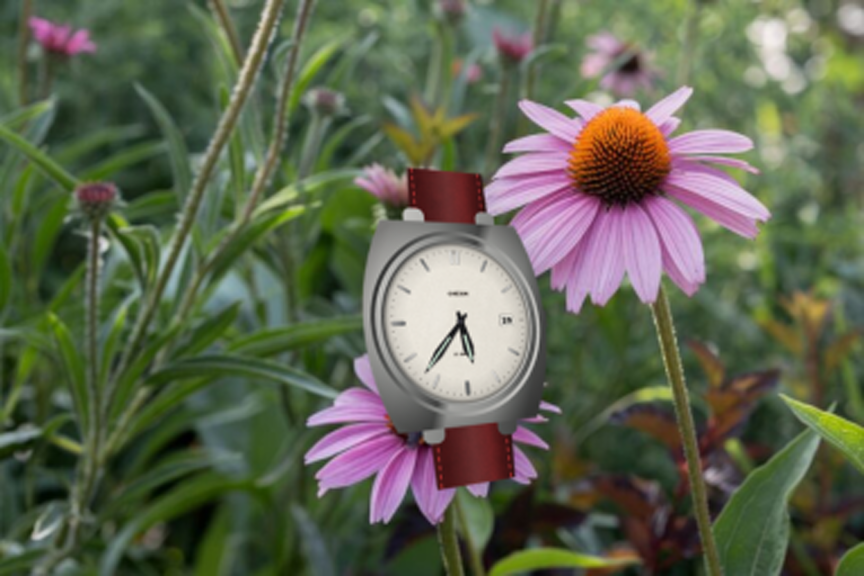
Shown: h=5 m=37
